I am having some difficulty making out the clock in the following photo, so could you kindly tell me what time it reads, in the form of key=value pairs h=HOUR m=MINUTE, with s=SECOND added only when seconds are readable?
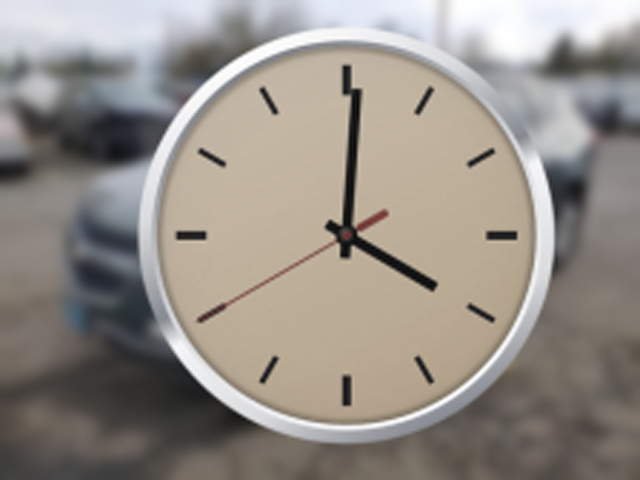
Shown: h=4 m=0 s=40
